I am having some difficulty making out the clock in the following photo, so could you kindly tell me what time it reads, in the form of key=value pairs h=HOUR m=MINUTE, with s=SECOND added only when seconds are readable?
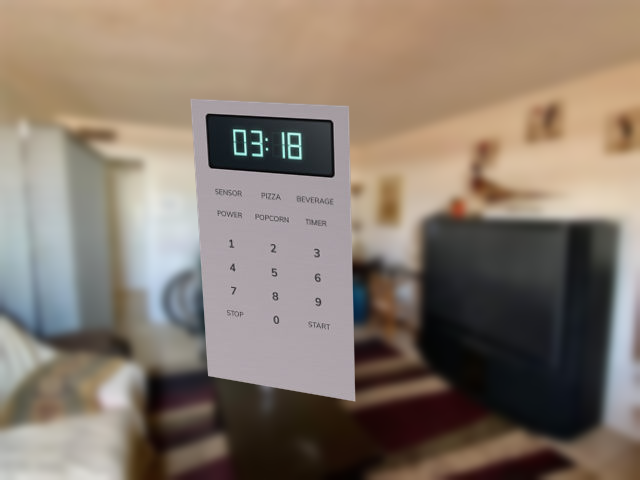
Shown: h=3 m=18
